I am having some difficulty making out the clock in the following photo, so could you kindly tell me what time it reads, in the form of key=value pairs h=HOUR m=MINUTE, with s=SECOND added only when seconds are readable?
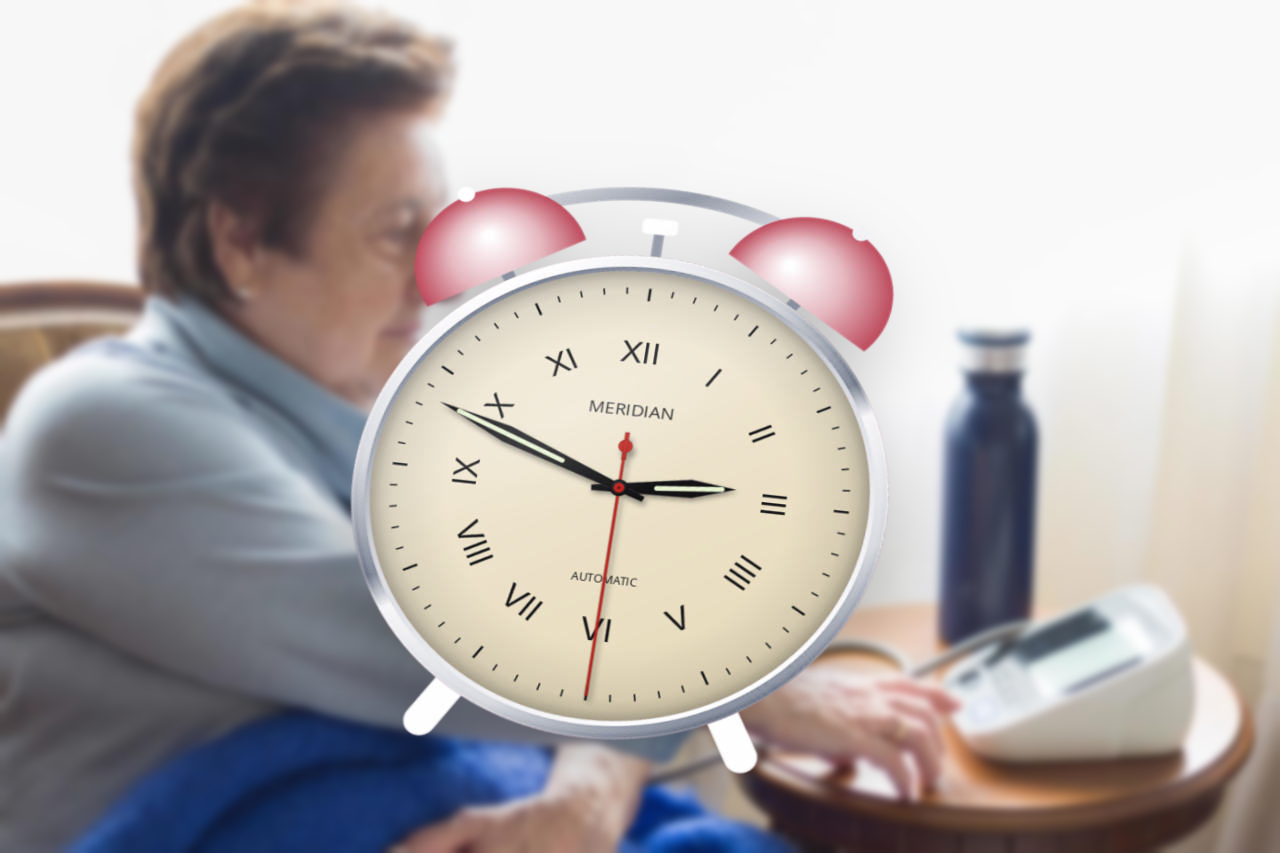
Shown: h=2 m=48 s=30
